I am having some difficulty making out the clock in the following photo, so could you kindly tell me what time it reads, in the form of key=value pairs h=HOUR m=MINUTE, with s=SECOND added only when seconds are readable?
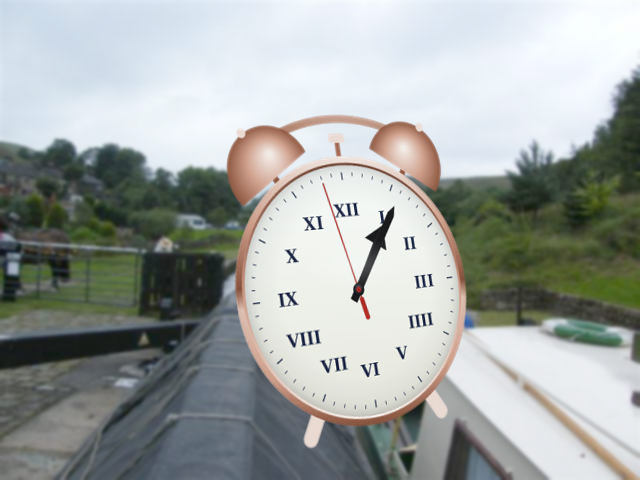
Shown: h=1 m=5 s=58
